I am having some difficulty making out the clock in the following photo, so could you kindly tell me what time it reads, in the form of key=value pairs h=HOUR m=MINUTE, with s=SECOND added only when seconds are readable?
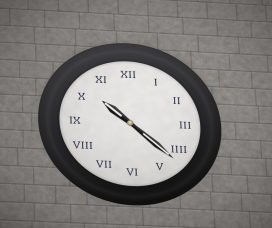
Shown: h=10 m=22
